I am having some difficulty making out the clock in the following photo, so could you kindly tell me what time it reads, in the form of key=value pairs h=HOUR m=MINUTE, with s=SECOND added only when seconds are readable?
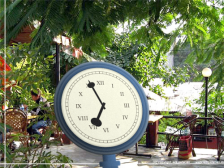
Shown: h=6 m=56
